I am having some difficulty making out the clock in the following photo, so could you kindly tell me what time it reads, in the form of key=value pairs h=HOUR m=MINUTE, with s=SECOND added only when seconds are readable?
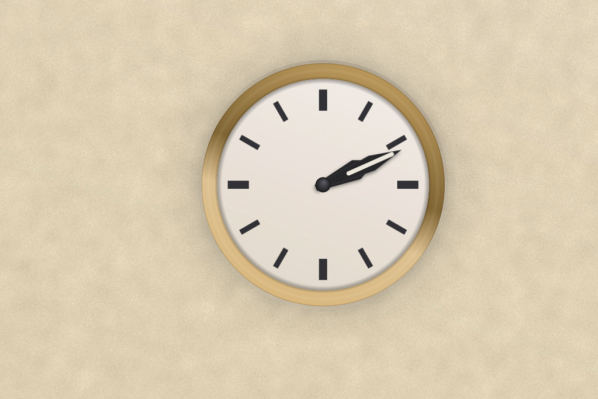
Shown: h=2 m=11
